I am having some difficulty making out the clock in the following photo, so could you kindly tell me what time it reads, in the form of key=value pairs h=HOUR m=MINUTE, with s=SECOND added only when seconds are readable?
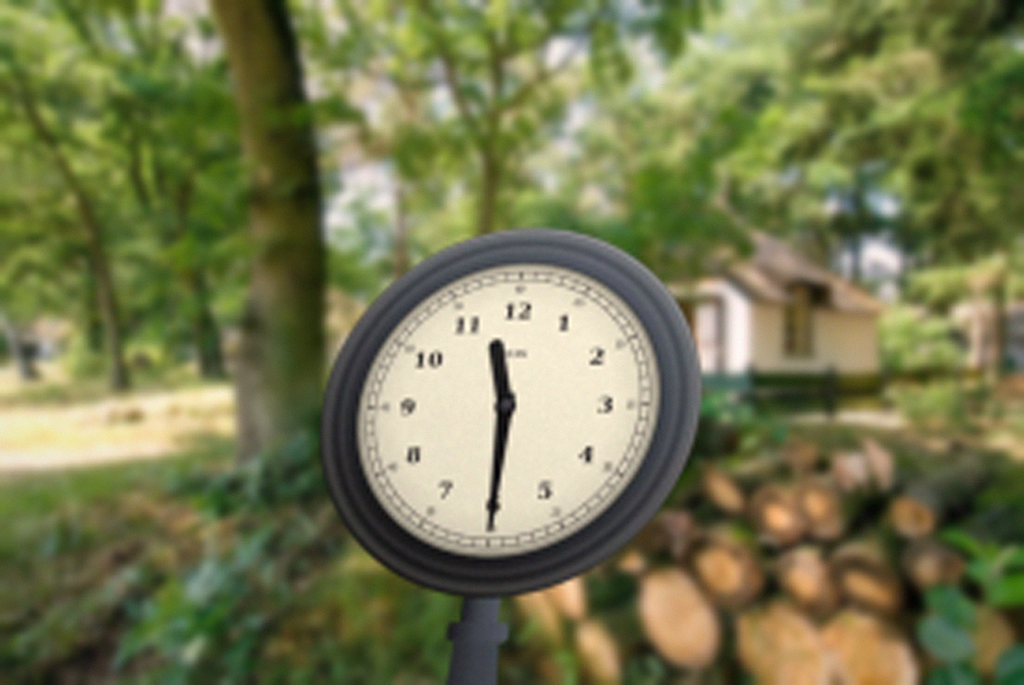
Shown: h=11 m=30
